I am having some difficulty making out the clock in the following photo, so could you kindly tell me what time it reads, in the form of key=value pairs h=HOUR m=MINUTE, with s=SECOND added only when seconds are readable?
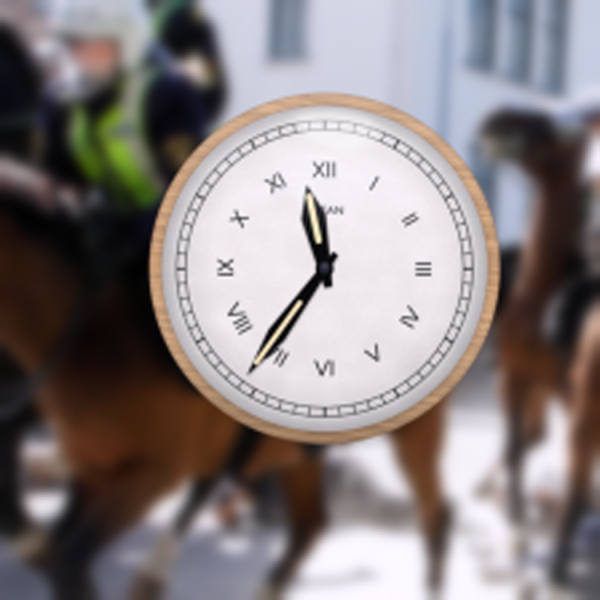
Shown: h=11 m=36
